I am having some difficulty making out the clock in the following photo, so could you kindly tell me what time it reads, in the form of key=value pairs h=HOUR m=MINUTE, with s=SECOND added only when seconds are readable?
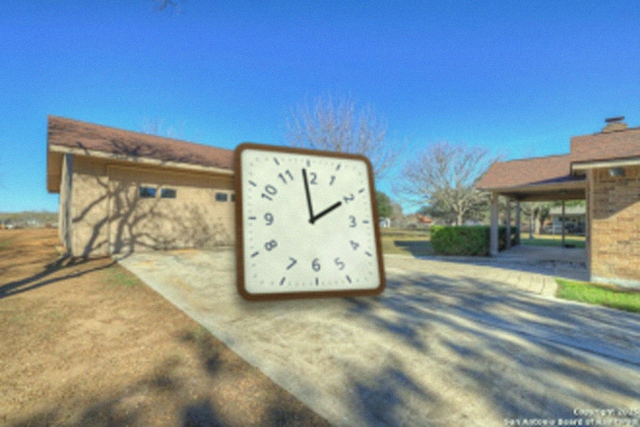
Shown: h=1 m=59
